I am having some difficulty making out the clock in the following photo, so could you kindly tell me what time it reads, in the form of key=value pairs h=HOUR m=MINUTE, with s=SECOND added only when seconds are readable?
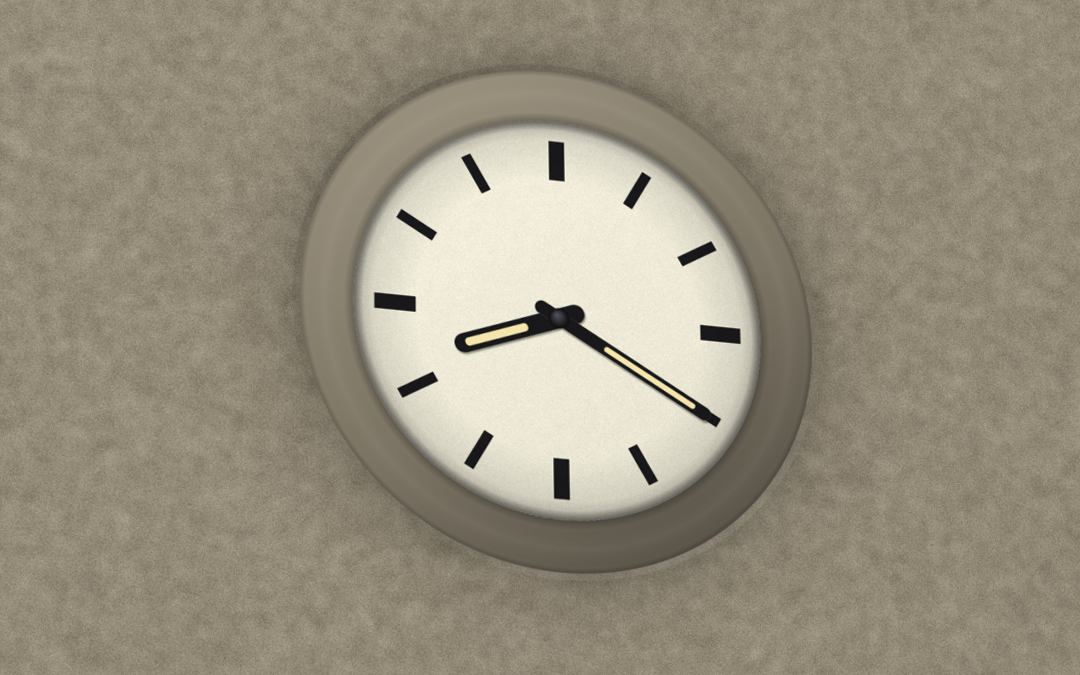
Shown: h=8 m=20
